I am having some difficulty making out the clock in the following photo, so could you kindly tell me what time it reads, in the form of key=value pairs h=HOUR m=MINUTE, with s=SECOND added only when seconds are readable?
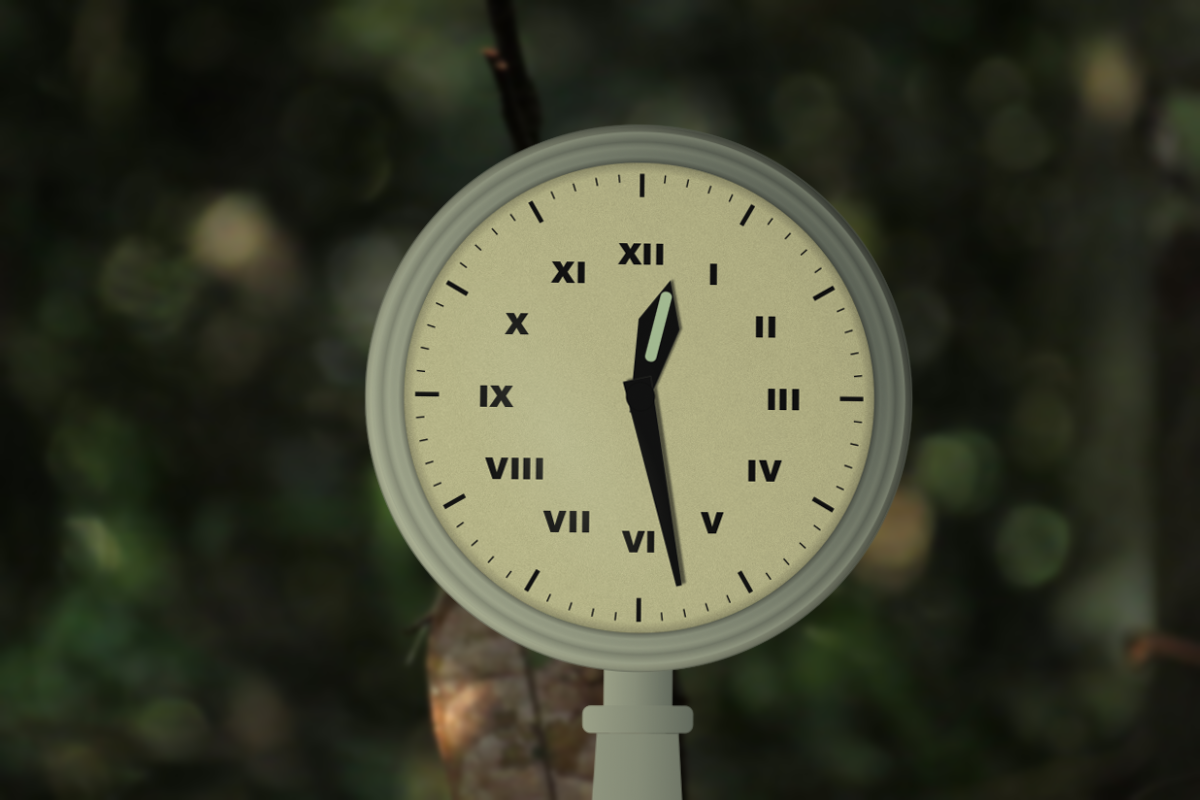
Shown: h=12 m=28
